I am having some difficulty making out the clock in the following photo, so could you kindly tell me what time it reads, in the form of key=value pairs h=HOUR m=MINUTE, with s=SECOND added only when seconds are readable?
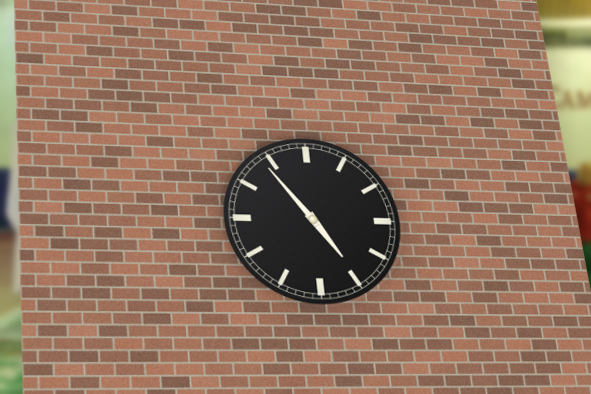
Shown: h=4 m=54
